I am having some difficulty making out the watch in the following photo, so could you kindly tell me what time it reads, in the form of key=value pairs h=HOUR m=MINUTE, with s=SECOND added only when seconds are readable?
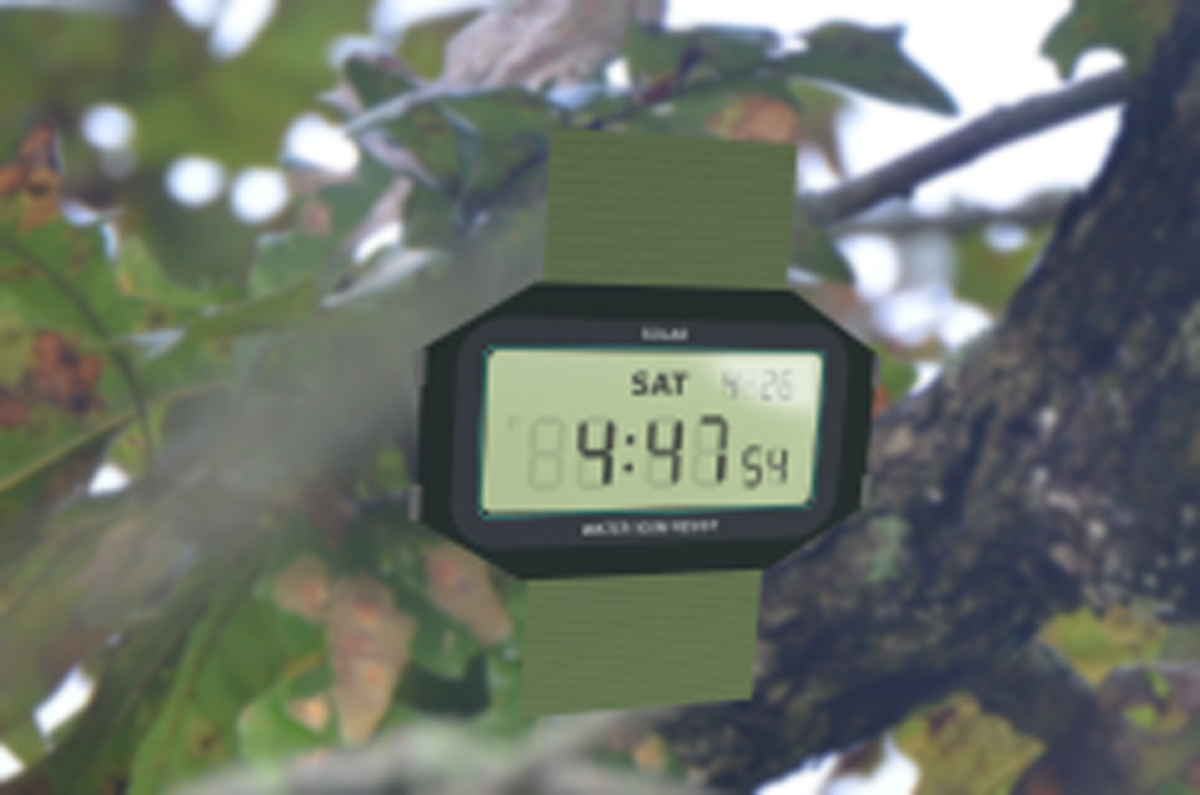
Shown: h=4 m=47 s=54
